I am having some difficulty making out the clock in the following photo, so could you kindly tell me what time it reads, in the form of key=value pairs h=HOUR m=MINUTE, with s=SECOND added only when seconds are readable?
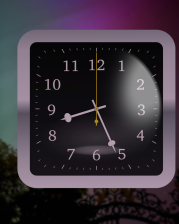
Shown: h=8 m=26 s=0
